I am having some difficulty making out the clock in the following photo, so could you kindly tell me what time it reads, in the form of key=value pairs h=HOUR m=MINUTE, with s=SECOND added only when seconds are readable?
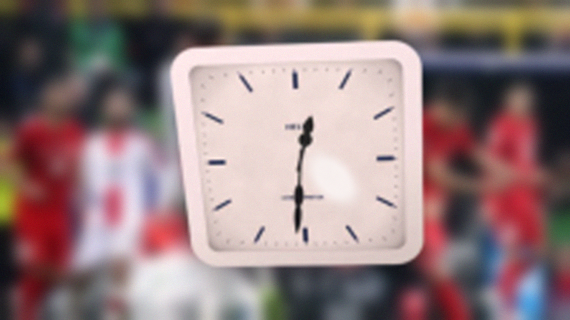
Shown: h=12 m=31
